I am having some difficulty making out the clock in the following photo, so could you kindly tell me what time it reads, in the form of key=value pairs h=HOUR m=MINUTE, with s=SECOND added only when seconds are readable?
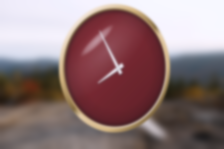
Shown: h=7 m=55
